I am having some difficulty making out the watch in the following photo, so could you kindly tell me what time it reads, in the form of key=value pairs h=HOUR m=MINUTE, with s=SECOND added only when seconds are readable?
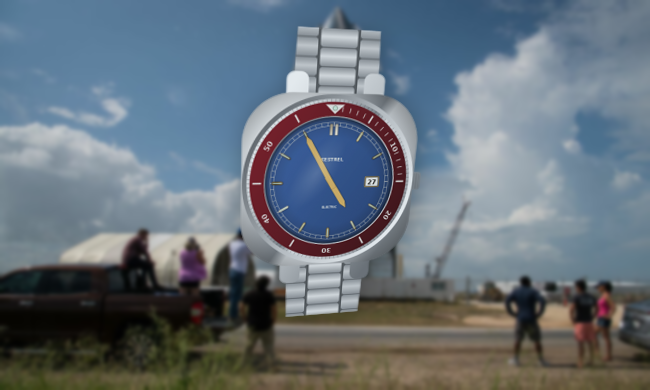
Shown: h=4 m=55
